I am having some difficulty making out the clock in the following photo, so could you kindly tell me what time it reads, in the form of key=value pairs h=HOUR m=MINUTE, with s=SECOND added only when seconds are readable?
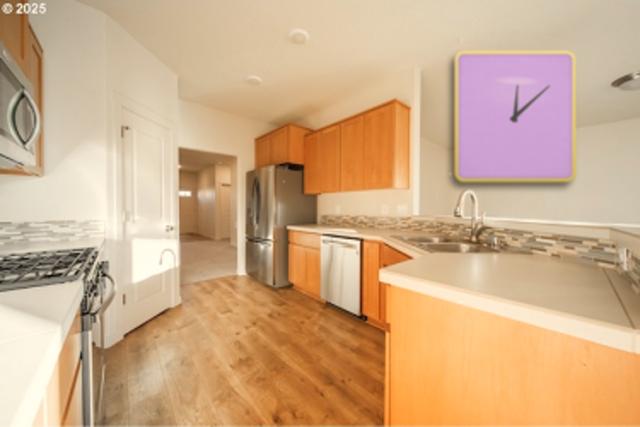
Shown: h=12 m=8
